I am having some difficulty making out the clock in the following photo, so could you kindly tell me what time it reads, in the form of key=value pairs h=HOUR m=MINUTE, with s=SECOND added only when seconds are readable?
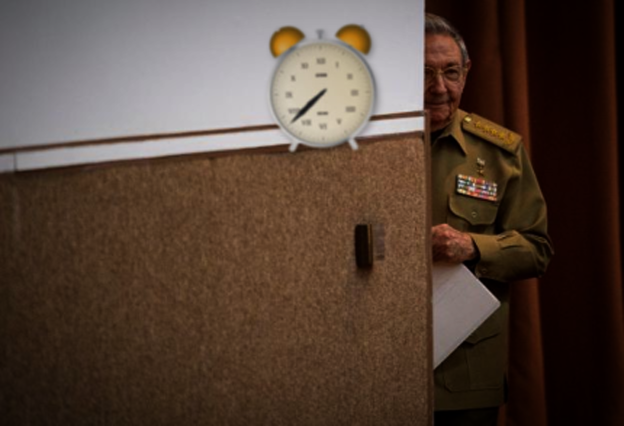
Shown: h=7 m=38
